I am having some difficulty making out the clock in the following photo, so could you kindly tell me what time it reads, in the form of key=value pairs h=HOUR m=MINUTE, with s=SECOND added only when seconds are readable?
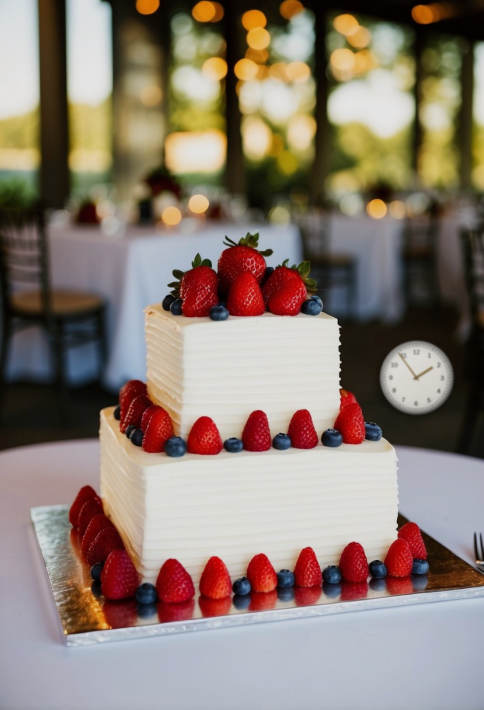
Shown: h=1 m=54
